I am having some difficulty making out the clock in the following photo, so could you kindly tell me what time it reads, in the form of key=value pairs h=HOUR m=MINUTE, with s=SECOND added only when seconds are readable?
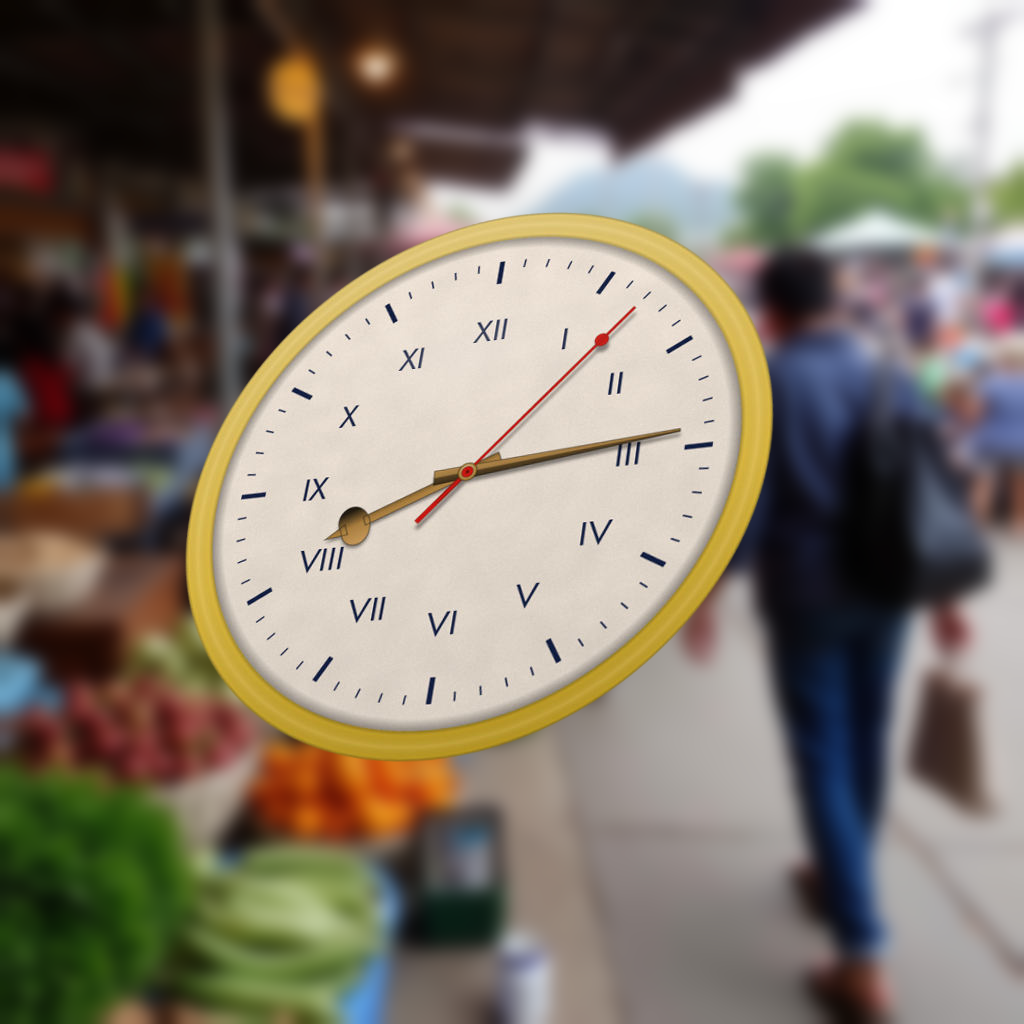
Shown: h=8 m=14 s=7
